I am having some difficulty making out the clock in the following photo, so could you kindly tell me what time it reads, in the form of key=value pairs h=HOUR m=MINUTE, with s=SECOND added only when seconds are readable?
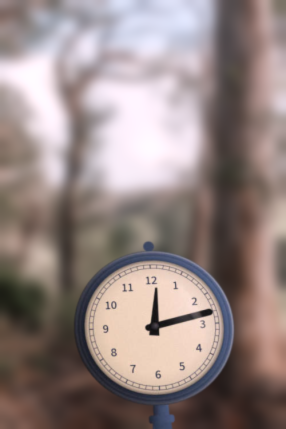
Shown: h=12 m=13
